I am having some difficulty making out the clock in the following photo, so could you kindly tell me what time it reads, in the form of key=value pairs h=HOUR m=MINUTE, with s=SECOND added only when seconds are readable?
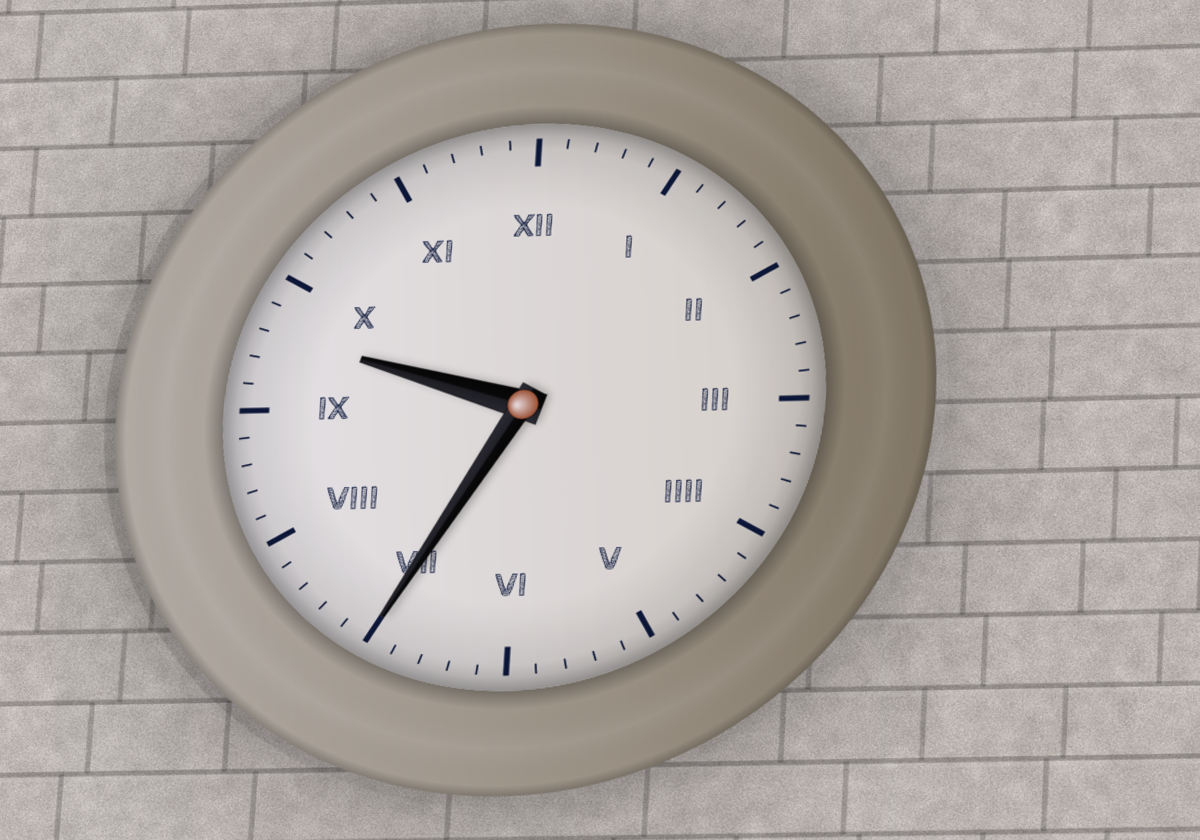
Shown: h=9 m=35
